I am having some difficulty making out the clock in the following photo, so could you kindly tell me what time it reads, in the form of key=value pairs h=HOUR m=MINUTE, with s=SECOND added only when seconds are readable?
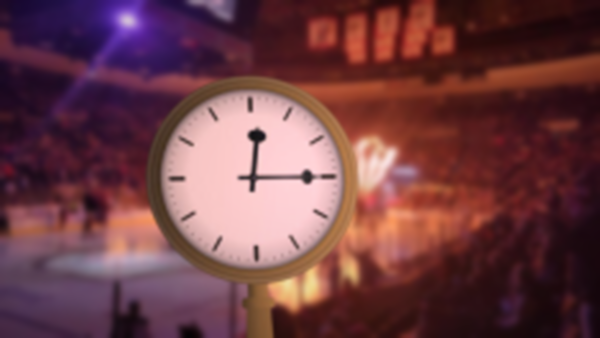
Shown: h=12 m=15
